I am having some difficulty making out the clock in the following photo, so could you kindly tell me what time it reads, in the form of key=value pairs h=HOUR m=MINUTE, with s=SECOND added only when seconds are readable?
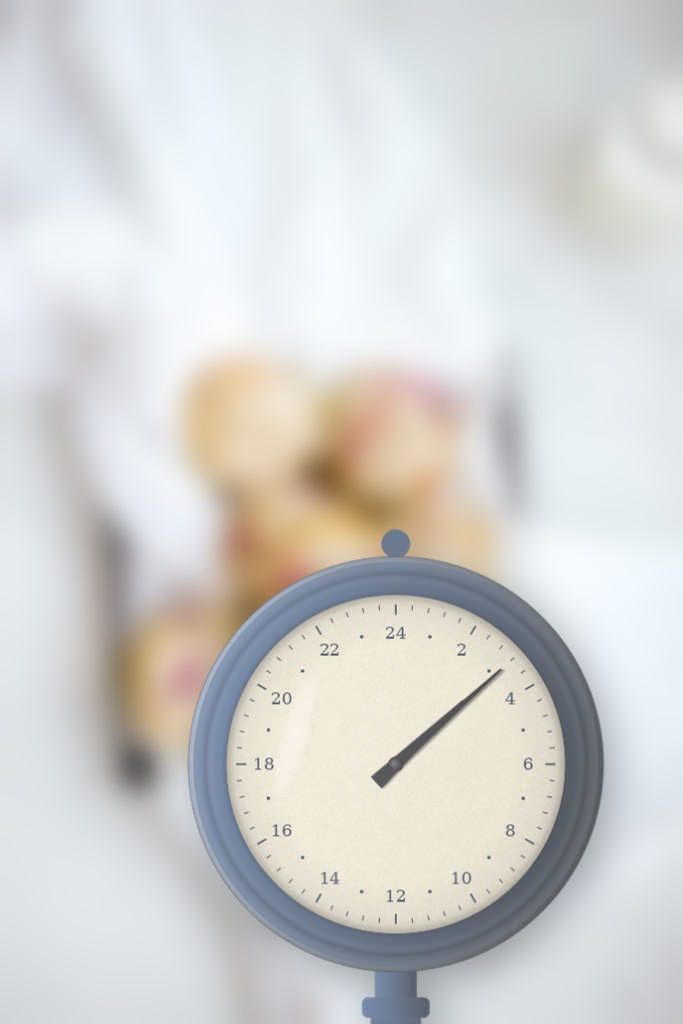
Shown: h=3 m=8
